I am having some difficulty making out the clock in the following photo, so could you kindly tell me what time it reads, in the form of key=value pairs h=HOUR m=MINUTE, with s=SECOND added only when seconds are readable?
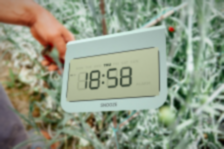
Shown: h=18 m=58
